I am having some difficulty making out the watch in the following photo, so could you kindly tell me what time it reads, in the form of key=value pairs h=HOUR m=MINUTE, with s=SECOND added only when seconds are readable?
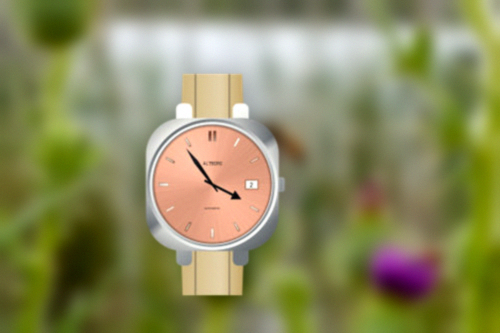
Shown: h=3 m=54
